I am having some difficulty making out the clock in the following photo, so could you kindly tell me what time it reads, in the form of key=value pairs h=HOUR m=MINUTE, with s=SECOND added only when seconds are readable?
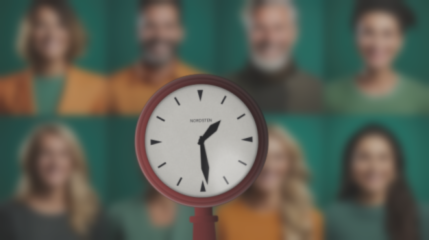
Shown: h=1 m=29
